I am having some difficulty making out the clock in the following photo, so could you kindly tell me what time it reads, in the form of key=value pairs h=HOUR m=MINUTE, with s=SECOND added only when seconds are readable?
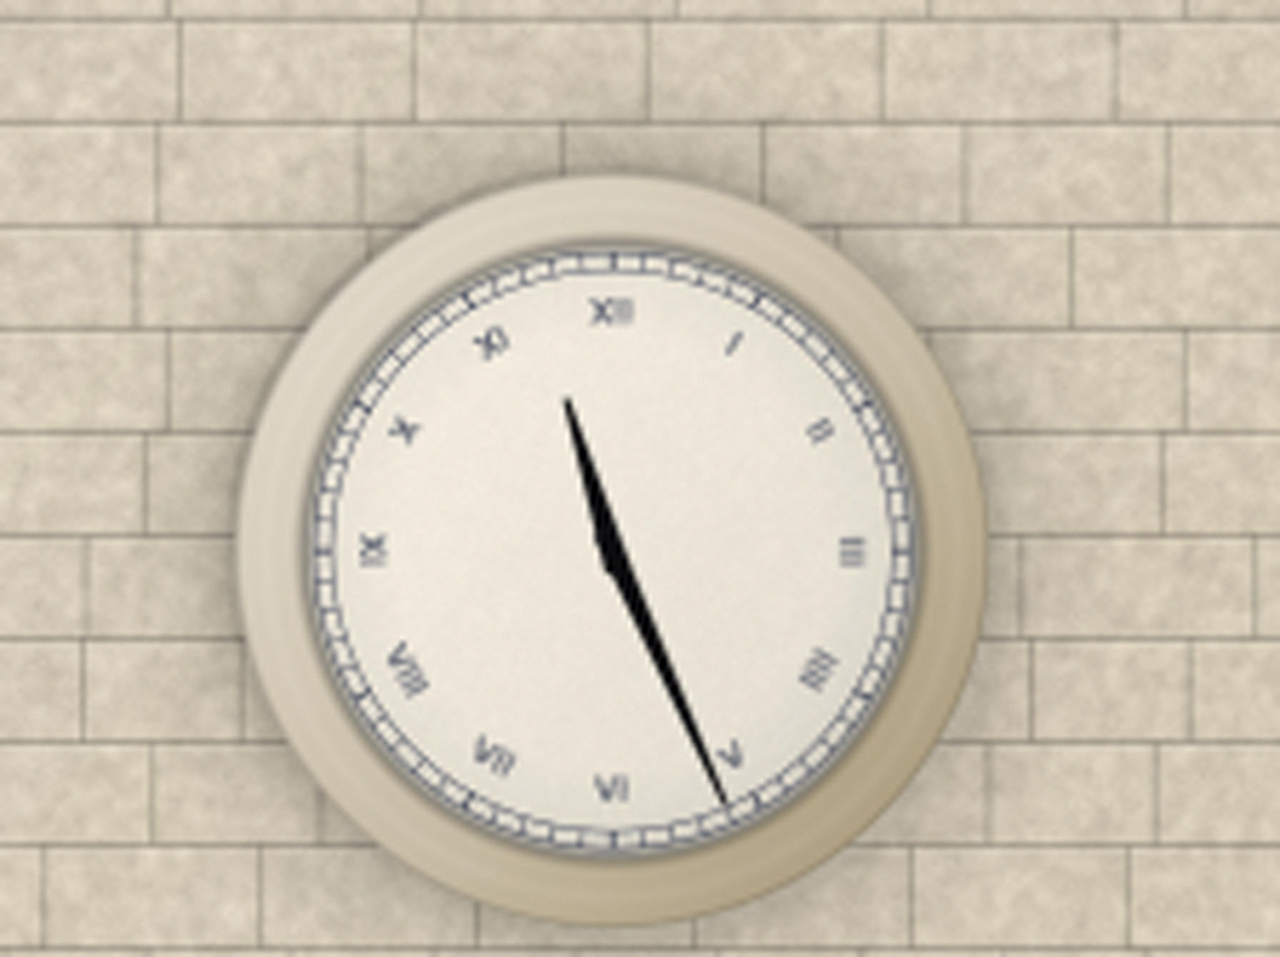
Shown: h=11 m=26
